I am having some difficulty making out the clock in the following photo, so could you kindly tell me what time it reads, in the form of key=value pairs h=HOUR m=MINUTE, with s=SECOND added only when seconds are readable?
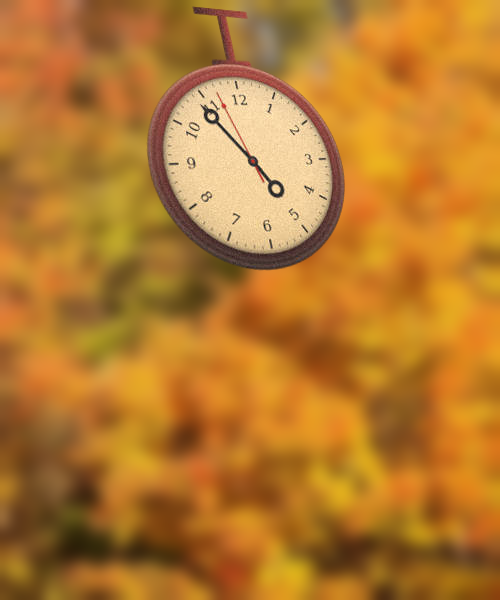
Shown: h=4 m=53 s=57
